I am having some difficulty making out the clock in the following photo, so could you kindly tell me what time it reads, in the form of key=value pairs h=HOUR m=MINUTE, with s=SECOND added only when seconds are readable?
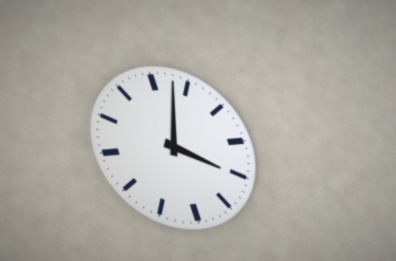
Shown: h=4 m=3
